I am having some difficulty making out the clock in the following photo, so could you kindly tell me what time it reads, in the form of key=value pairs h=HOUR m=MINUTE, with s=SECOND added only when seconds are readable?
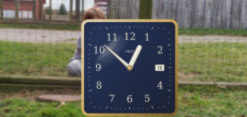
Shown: h=12 m=52
